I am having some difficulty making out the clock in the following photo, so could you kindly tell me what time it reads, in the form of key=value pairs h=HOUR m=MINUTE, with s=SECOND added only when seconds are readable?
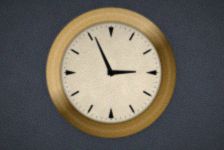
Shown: h=2 m=56
